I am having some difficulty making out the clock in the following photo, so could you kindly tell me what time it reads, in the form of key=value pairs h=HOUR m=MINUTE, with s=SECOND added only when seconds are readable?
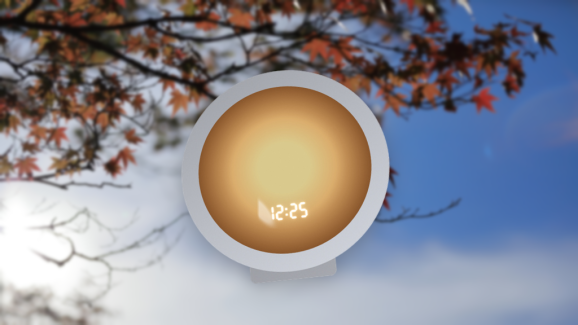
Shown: h=12 m=25
